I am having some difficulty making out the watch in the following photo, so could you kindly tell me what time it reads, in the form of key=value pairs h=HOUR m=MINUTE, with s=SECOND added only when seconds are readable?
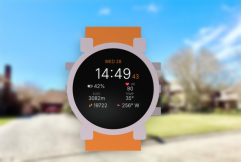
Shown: h=14 m=49
